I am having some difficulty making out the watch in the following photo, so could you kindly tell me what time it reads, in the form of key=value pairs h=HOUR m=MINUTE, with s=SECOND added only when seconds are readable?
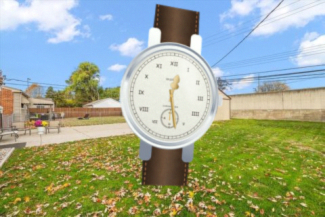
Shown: h=12 m=28
